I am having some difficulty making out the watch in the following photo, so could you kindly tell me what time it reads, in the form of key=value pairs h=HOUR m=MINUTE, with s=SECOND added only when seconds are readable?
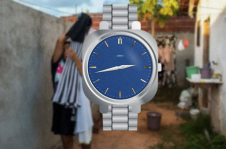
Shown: h=2 m=43
